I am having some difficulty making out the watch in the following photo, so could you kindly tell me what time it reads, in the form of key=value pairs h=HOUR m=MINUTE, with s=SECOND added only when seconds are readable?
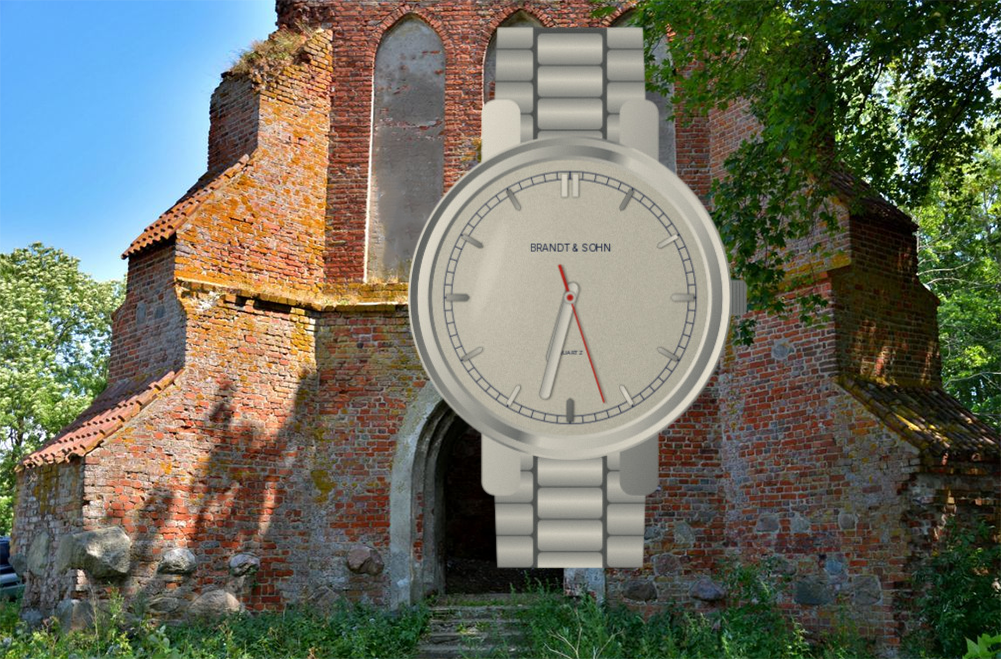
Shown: h=6 m=32 s=27
